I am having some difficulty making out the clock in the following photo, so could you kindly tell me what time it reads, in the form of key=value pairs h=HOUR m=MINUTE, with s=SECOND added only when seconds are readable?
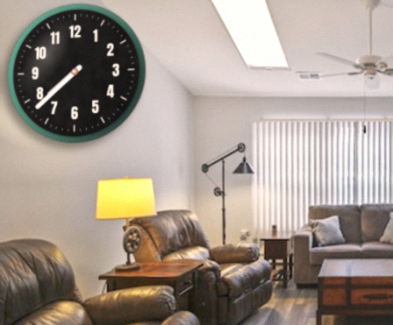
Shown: h=7 m=38
